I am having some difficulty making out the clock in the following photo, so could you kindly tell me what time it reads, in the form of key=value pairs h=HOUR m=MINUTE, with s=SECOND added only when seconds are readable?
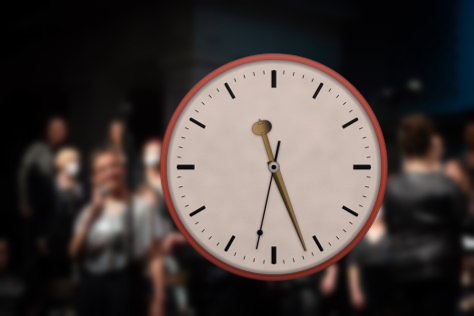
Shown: h=11 m=26 s=32
